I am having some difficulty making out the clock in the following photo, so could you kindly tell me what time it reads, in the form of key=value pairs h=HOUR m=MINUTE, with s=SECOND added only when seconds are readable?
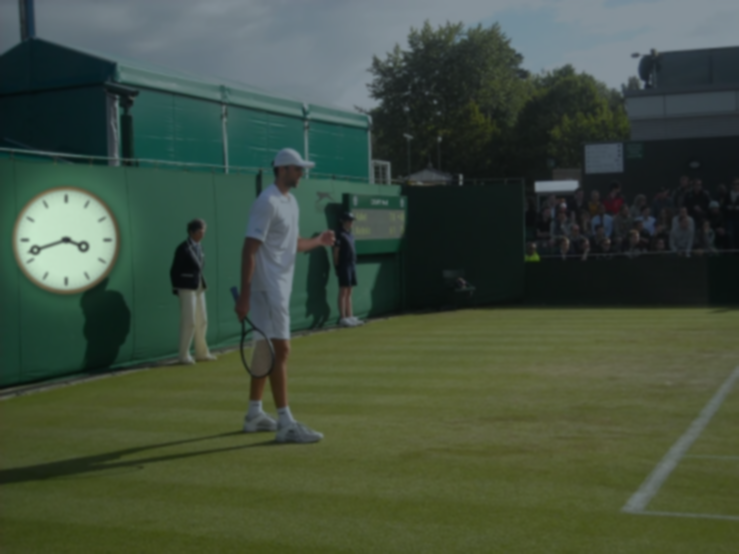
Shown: h=3 m=42
